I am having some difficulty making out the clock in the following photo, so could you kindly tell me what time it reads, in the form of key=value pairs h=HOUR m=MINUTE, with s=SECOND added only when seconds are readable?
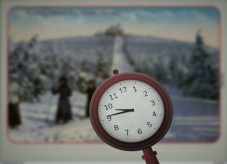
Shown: h=9 m=46
